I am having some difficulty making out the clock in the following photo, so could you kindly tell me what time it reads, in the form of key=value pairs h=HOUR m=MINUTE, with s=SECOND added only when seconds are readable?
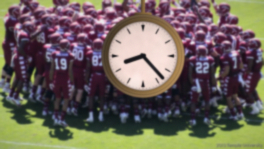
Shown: h=8 m=23
